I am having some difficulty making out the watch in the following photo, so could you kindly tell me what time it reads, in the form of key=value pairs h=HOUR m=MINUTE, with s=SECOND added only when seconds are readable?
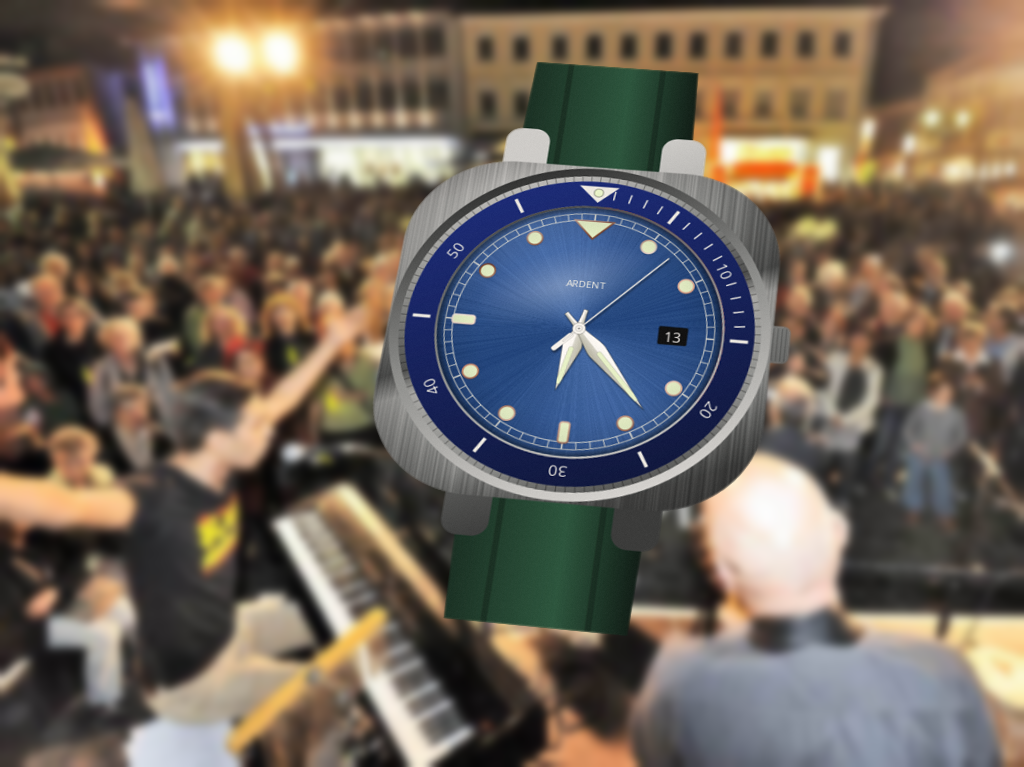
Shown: h=6 m=23 s=7
